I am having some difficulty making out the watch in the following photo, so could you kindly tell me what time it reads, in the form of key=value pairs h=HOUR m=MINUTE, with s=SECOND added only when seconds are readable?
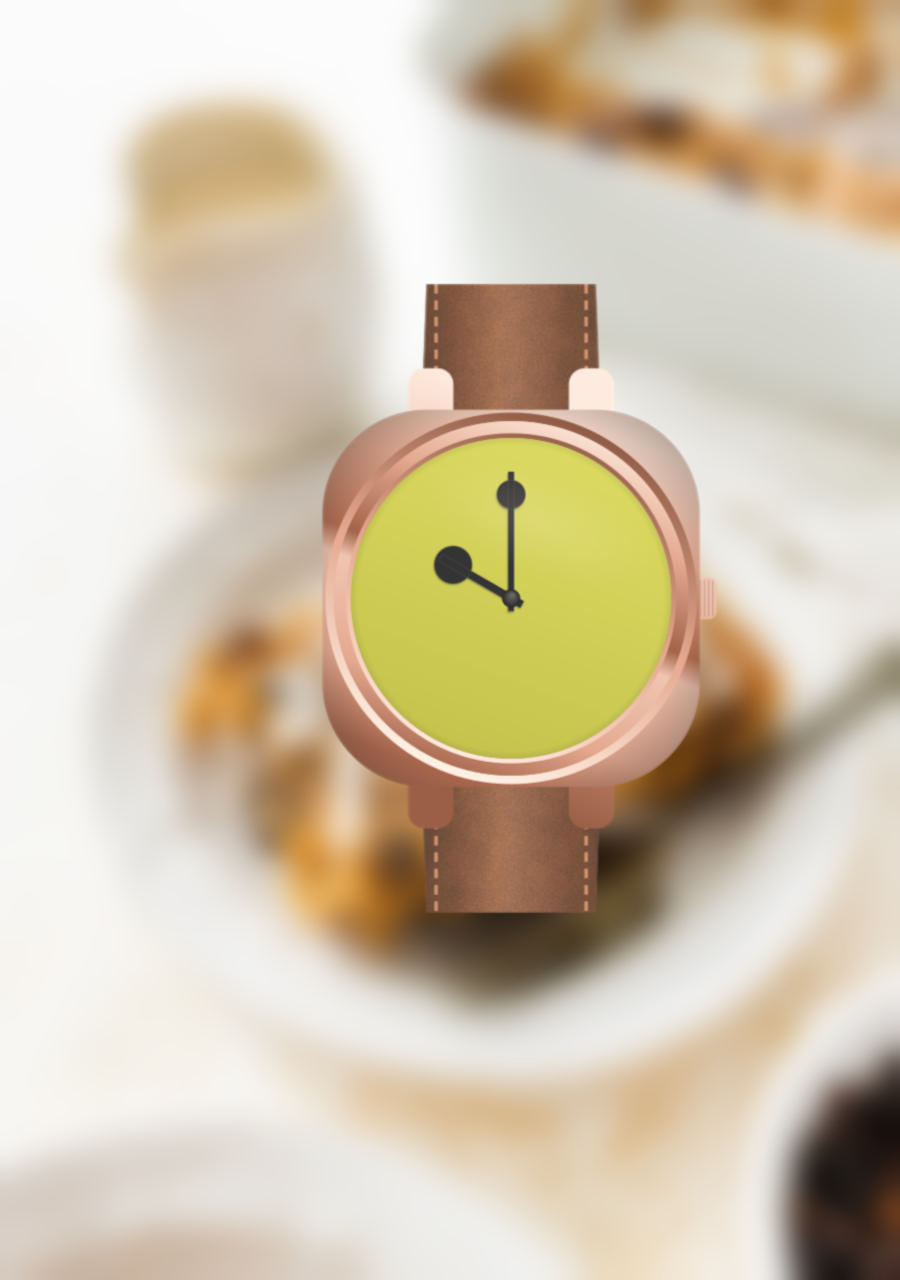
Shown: h=10 m=0
